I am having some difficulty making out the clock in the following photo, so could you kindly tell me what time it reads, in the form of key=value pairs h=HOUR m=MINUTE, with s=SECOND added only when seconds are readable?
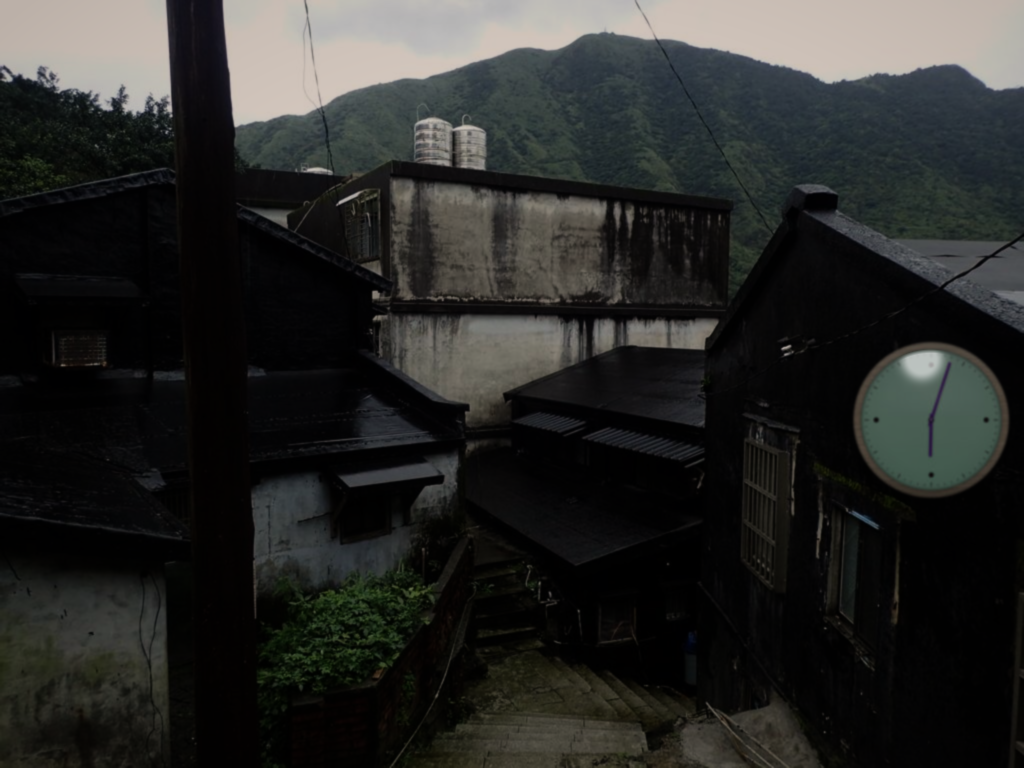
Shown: h=6 m=3
